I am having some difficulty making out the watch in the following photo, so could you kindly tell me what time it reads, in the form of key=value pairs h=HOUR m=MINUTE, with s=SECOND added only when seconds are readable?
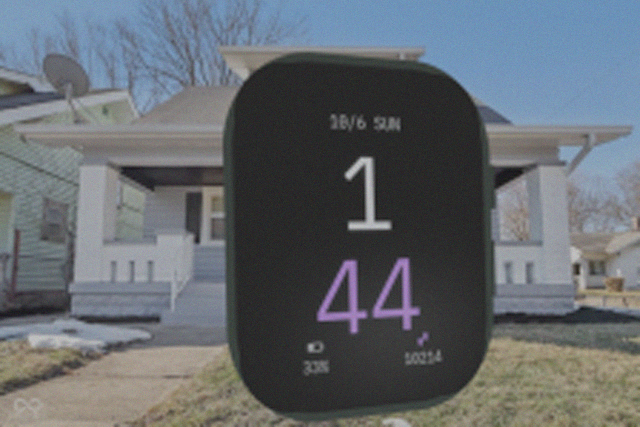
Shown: h=1 m=44
